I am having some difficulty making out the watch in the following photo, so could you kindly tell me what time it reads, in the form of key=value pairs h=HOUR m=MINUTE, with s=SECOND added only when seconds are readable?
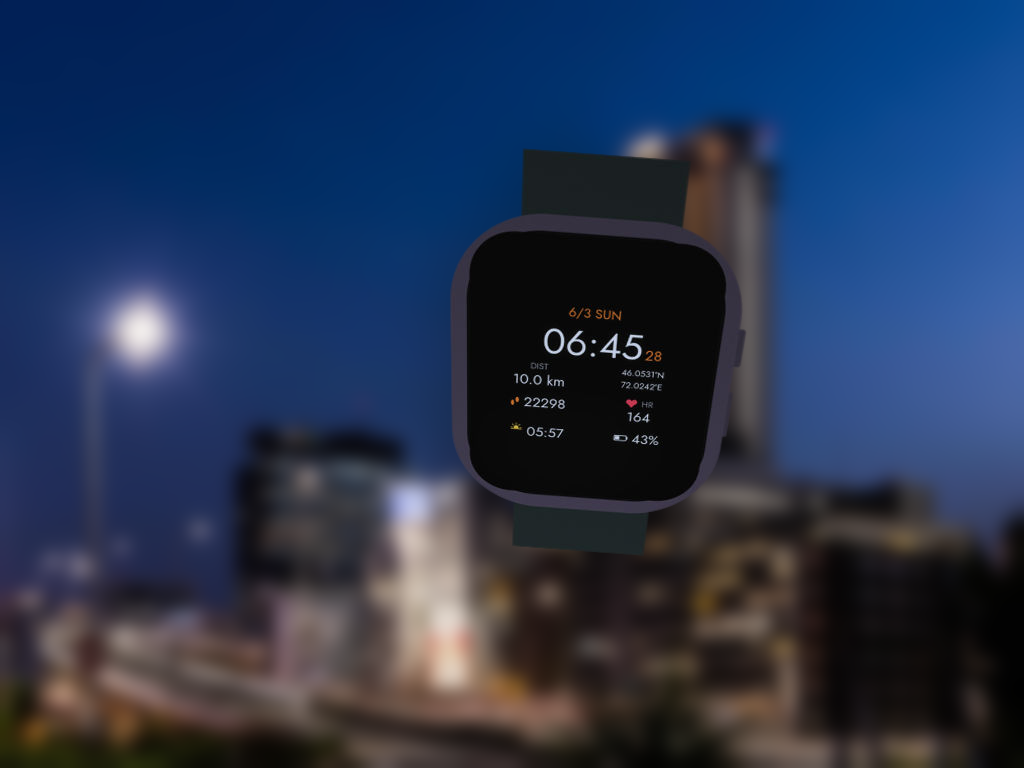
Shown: h=6 m=45 s=28
